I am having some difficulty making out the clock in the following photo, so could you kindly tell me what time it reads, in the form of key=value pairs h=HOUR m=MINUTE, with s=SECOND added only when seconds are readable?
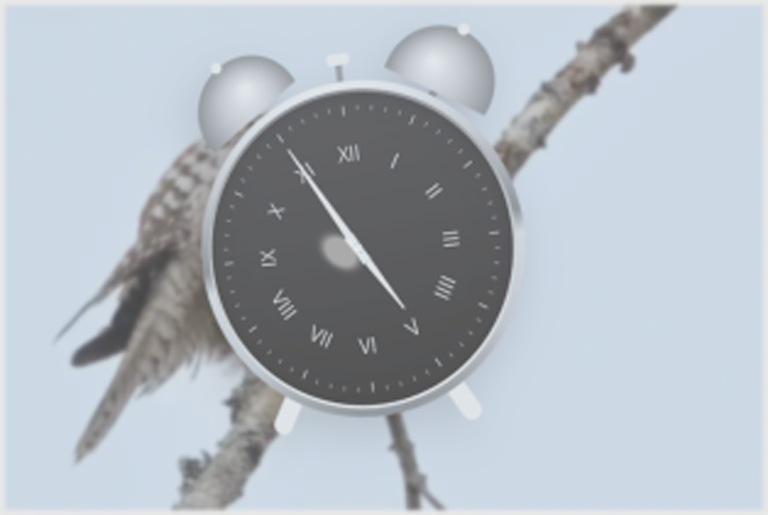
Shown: h=4 m=55
